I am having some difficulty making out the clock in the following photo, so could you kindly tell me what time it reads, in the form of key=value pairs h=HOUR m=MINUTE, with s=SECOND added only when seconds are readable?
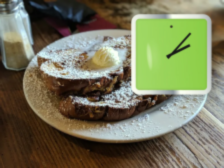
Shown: h=2 m=7
